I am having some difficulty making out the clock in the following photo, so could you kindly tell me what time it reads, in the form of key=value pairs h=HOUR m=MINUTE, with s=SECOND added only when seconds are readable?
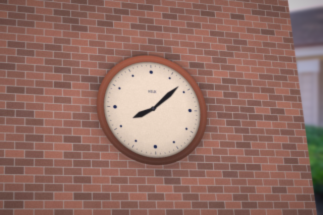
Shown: h=8 m=8
